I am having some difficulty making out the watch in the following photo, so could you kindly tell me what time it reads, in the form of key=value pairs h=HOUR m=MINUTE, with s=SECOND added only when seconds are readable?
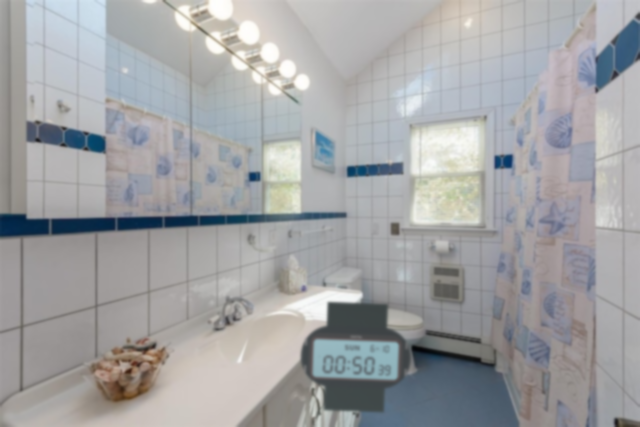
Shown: h=0 m=50
